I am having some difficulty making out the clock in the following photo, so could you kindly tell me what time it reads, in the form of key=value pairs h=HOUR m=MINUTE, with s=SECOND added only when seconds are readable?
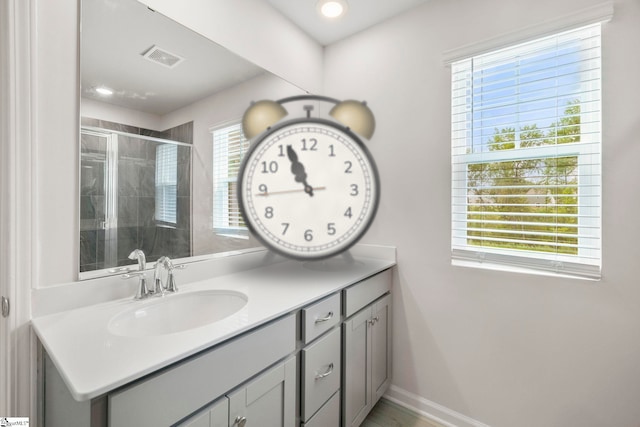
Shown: h=10 m=55 s=44
